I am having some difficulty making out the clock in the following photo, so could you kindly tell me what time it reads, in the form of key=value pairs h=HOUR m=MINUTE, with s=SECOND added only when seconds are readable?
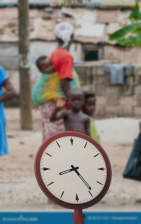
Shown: h=8 m=24
